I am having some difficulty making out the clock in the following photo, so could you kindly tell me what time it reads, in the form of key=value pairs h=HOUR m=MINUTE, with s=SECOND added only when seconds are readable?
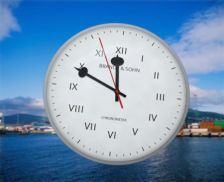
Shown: h=11 m=48 s=56
